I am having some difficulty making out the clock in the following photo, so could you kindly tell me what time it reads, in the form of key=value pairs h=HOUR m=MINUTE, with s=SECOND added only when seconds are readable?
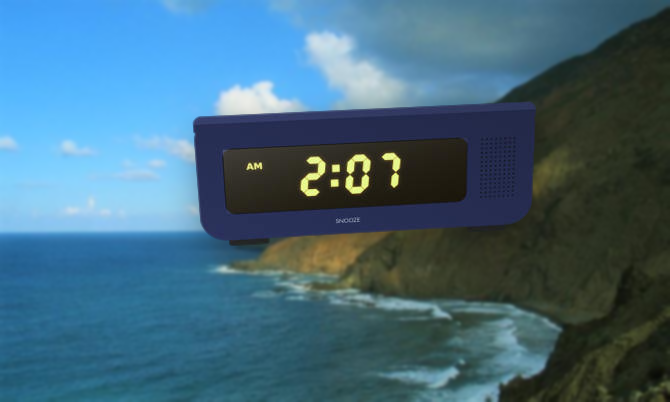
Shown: h=2 m=7
